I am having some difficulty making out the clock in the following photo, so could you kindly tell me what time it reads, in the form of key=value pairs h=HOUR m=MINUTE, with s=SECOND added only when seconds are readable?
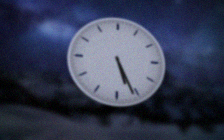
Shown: h=5 m=26
